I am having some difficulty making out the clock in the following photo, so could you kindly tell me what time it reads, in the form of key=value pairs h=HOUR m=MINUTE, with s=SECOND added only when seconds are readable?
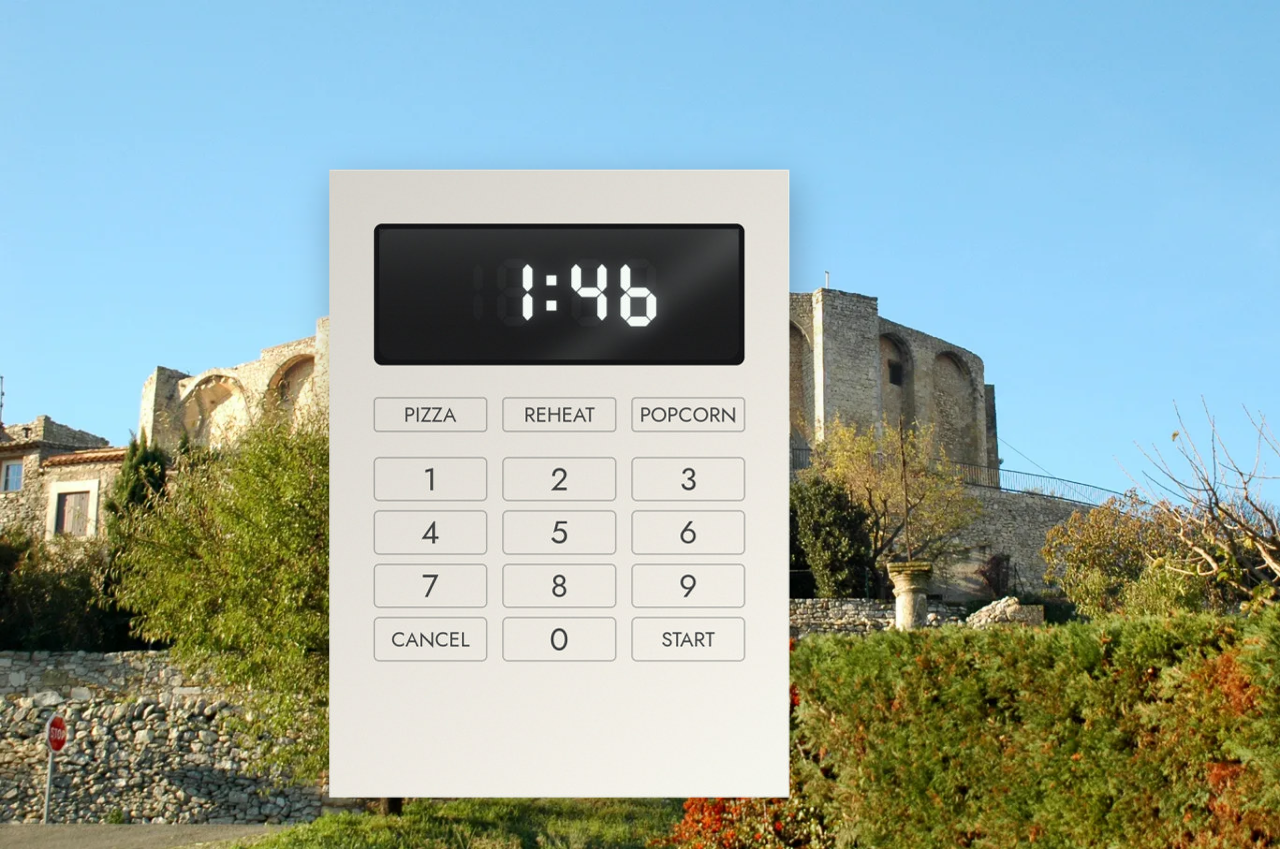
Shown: h=1 m=46
